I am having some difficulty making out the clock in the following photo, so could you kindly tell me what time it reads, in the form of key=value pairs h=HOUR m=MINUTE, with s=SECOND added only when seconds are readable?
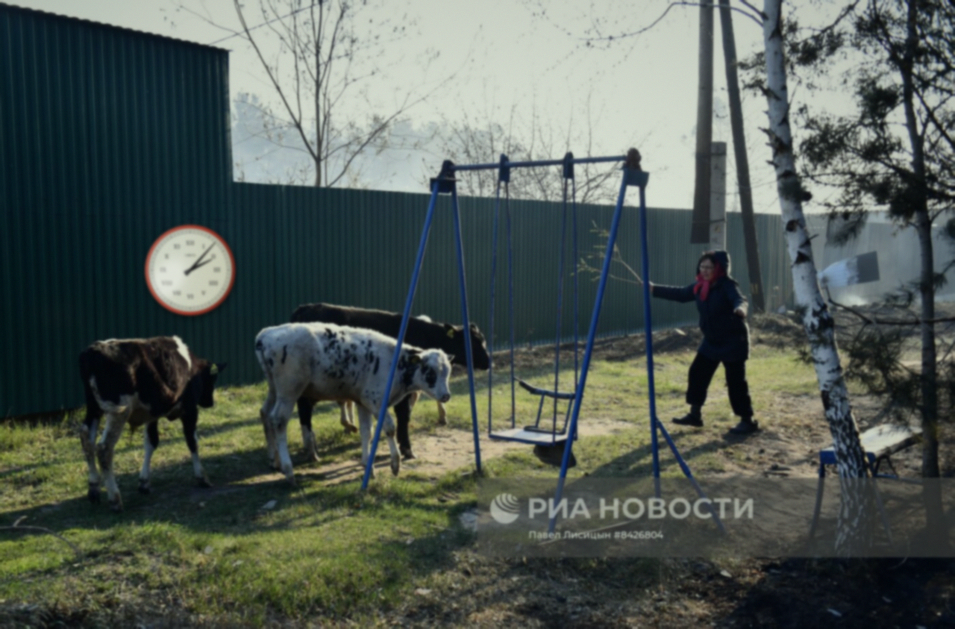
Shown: h=2 m=7
